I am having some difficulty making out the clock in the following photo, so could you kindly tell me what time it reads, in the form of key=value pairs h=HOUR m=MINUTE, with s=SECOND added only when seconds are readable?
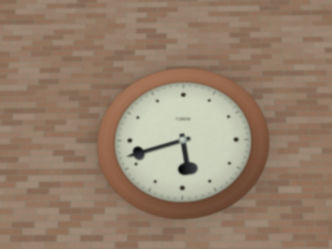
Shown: h=5 m=42
